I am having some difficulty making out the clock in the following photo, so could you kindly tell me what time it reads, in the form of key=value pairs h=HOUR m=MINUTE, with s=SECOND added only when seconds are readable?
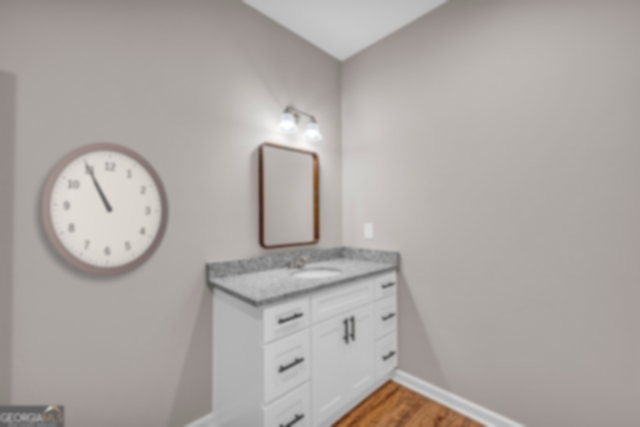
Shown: h=10 m=55
